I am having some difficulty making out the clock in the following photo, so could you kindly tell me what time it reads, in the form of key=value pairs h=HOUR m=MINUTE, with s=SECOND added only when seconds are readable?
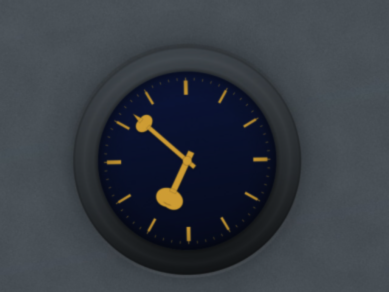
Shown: h=6 m=52
